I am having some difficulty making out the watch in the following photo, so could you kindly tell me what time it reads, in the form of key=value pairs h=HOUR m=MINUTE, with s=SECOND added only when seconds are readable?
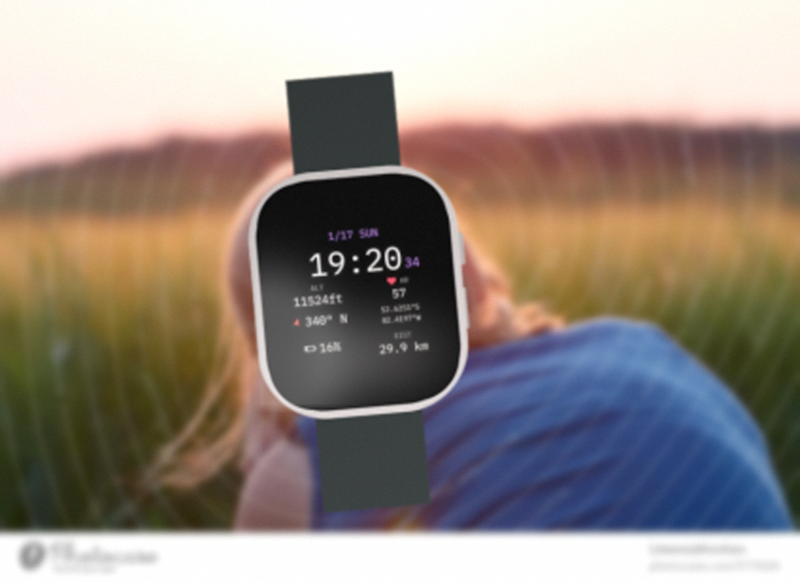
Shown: h=19 m=20
